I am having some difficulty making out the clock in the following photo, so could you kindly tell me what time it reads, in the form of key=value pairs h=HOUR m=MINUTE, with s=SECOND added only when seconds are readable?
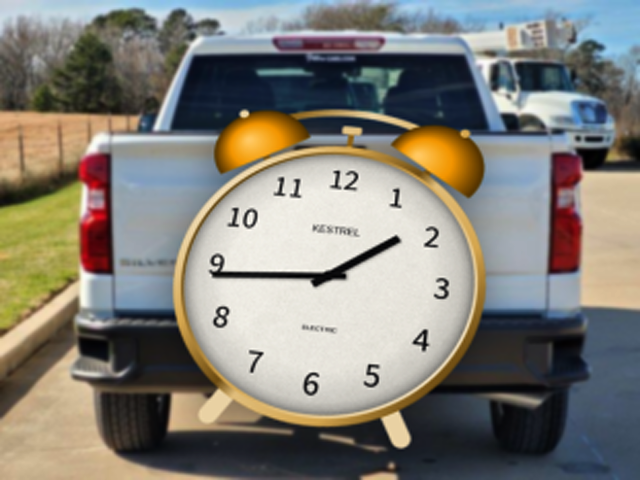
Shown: h=1 m=44
